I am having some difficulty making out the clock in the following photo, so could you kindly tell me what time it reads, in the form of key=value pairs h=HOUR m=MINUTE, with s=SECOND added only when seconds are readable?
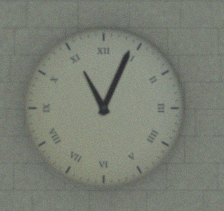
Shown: h=11 m=4
